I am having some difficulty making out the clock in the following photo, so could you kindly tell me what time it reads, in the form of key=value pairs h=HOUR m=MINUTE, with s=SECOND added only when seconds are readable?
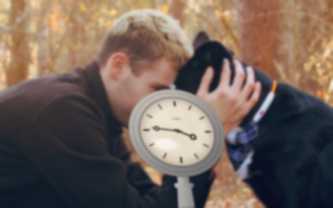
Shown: h=3 m=46
